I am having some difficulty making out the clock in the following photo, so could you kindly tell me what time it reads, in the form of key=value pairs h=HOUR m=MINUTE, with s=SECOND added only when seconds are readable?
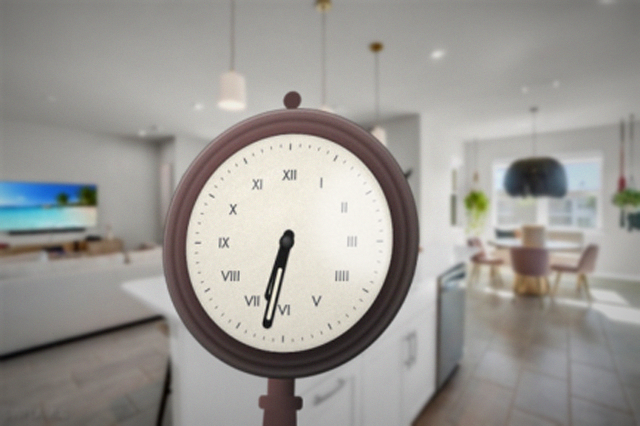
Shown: h=6 m=32
